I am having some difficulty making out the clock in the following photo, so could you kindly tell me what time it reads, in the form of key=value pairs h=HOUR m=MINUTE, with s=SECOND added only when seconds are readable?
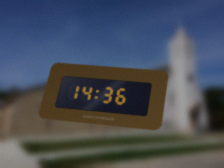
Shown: h=14 m=36
